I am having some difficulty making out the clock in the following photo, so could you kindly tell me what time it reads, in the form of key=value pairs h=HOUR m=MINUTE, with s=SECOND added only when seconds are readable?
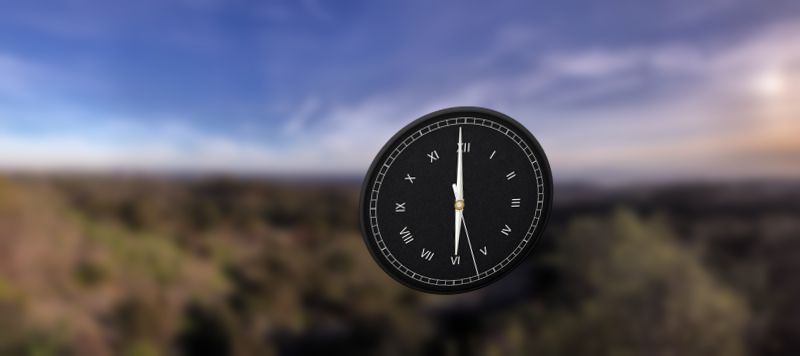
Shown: h=5 m=59 s=27
